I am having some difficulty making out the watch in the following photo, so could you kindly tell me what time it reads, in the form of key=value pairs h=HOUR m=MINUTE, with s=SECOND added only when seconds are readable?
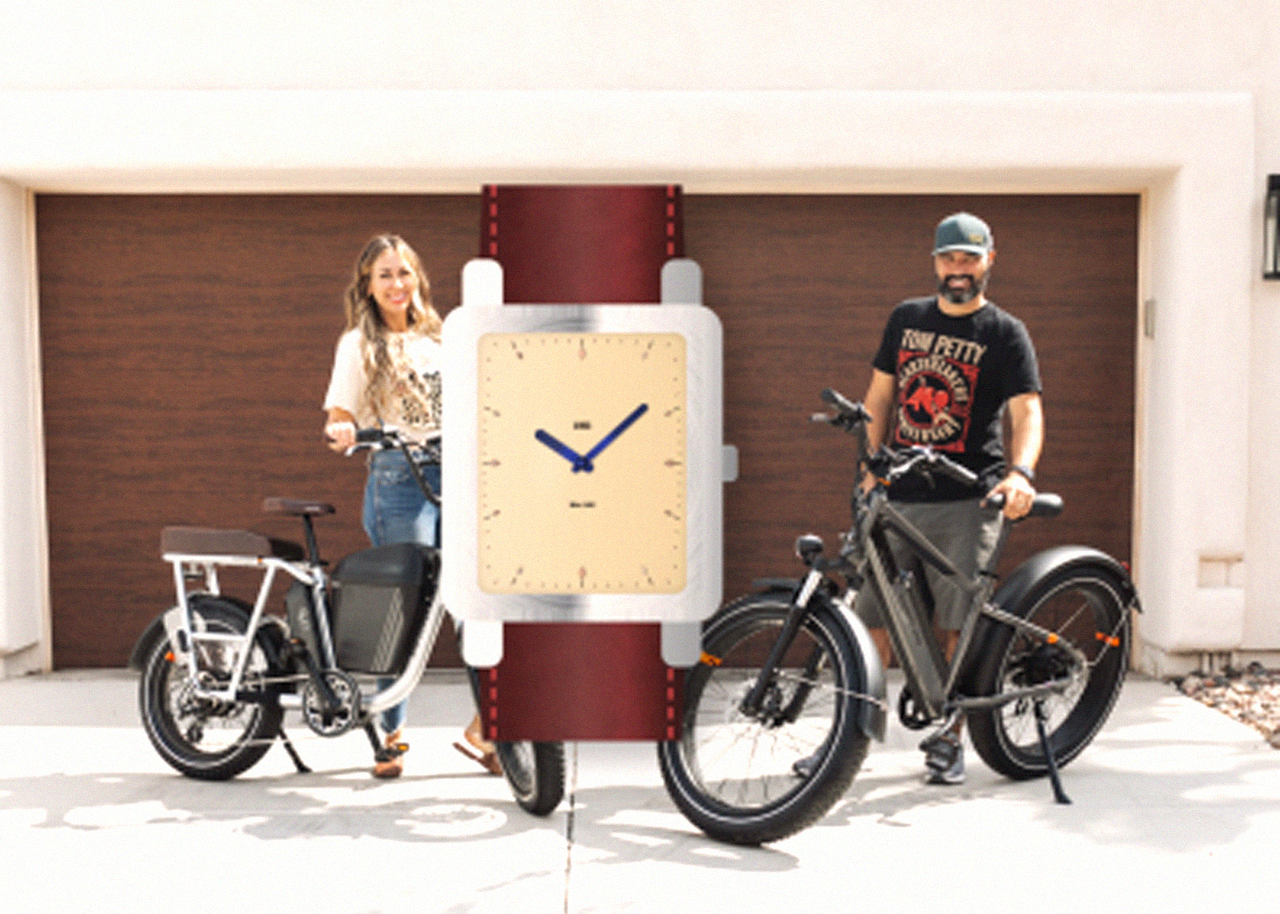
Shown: h=10 m=8
